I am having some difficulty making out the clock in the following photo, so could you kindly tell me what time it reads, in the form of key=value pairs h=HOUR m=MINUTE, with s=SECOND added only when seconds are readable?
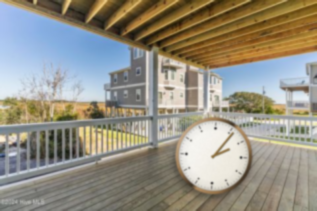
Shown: h=2 m=6
